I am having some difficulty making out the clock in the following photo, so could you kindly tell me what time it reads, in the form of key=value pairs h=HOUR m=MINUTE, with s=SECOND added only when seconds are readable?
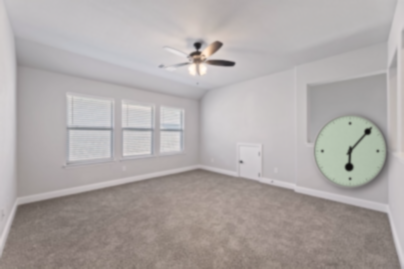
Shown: h=6 m=7
